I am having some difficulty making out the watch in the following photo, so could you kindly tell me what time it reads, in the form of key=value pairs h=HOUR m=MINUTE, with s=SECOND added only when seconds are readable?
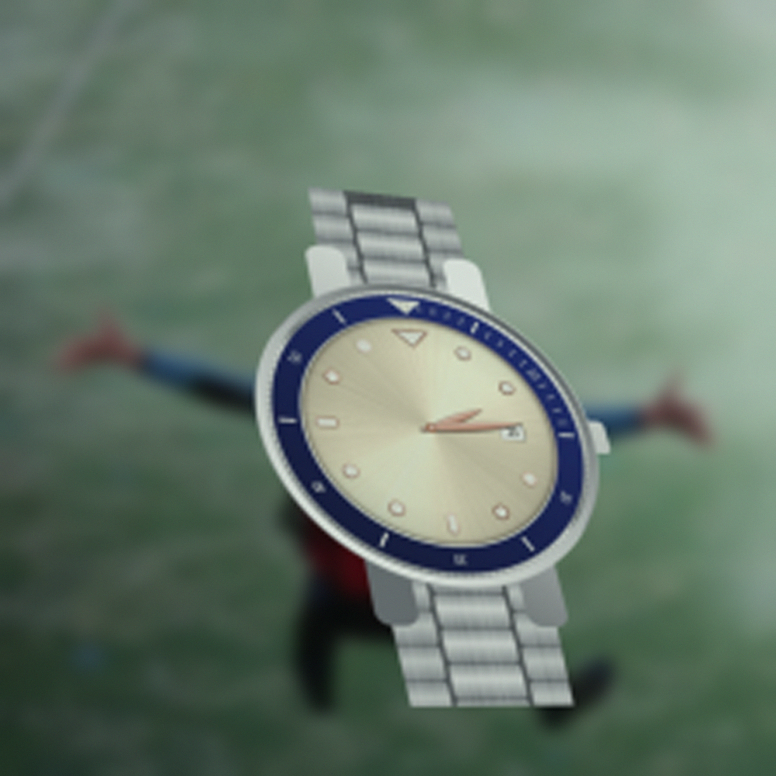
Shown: h=2 m=14
